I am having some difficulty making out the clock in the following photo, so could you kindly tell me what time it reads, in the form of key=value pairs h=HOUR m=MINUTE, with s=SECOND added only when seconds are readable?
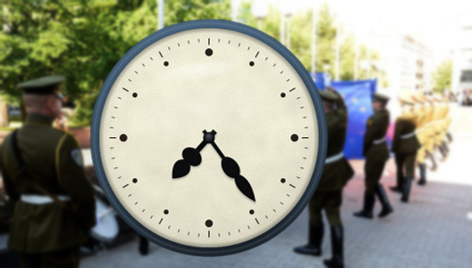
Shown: h=7 m=24
